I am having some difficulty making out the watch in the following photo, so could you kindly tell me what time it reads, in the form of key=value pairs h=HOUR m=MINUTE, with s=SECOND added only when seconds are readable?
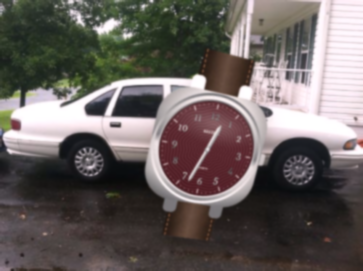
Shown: h=12 m=33
